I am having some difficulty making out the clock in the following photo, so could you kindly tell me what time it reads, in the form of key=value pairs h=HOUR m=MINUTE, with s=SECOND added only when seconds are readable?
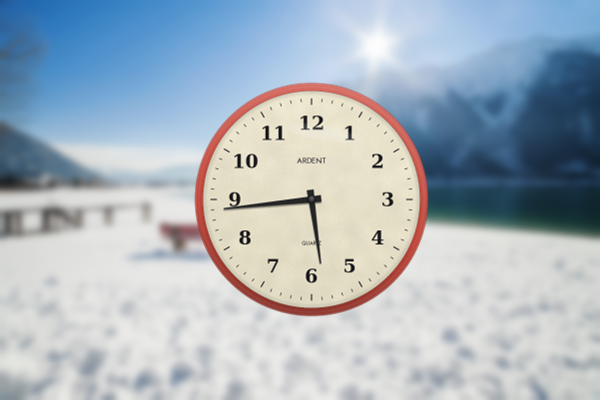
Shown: h=5 m=44
